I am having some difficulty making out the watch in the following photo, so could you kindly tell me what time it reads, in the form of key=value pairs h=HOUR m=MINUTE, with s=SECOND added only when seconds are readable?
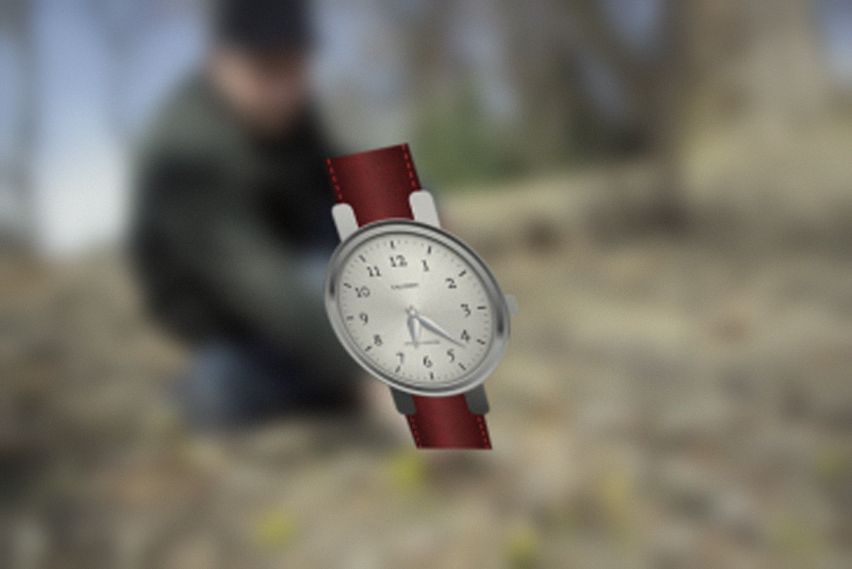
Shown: h=6 m=22
